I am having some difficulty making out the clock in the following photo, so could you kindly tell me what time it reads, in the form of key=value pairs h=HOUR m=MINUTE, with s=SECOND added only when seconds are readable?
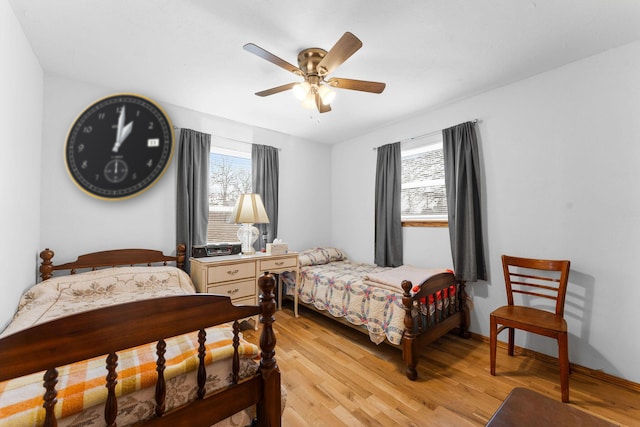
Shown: h=1 m=1
